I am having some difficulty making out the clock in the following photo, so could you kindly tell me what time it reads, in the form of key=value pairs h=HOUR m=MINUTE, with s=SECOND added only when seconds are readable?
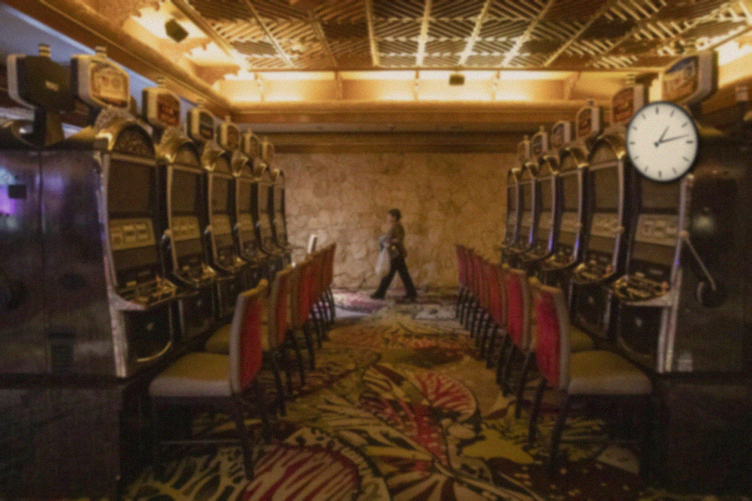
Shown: h=1 m=13
